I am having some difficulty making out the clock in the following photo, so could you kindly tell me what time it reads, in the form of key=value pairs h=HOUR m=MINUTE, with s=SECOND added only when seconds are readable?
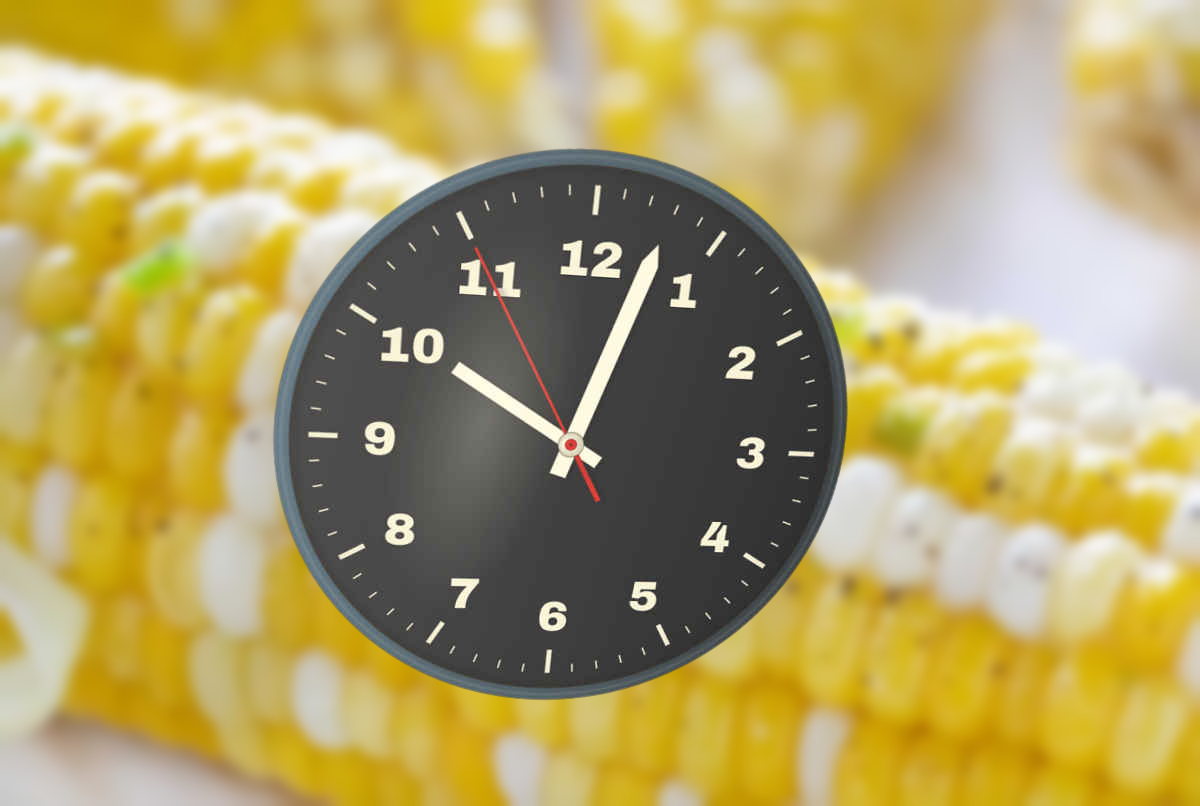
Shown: h=10 m=2 s=55
